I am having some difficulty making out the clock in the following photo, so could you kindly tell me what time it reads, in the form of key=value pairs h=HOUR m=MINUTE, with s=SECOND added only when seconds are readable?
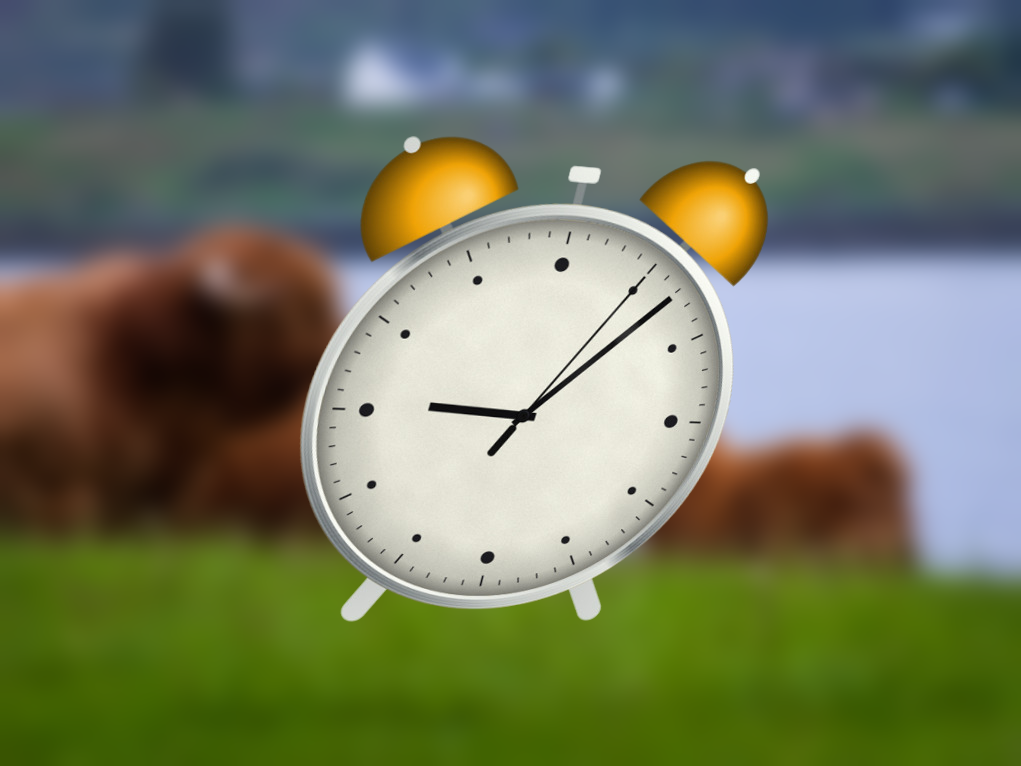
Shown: h=9 m=7 s=5
